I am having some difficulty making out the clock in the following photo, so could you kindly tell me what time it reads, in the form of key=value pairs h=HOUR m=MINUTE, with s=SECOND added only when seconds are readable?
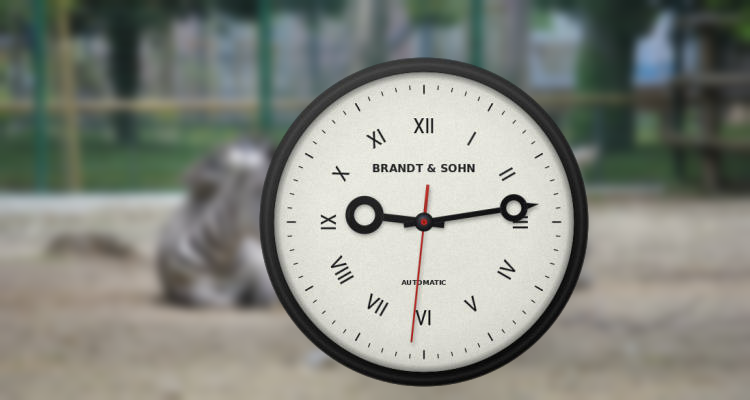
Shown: h=9 m=13 s=31
